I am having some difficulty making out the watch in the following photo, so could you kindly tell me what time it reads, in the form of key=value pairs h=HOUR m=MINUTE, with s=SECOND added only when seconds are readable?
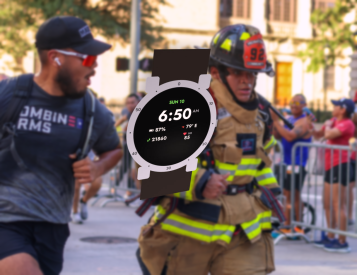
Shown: h=6 m=50
